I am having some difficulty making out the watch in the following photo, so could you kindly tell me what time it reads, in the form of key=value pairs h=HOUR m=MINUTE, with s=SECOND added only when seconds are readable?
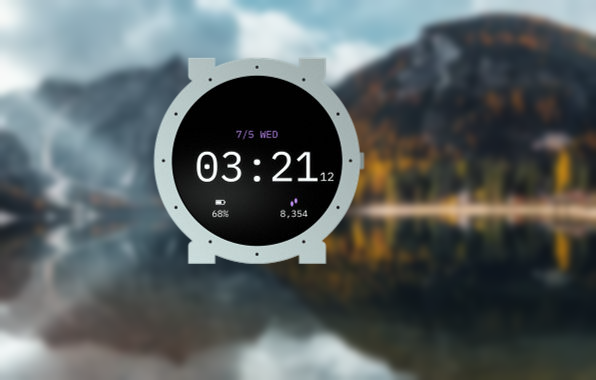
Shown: h=3 m=21 s=12
